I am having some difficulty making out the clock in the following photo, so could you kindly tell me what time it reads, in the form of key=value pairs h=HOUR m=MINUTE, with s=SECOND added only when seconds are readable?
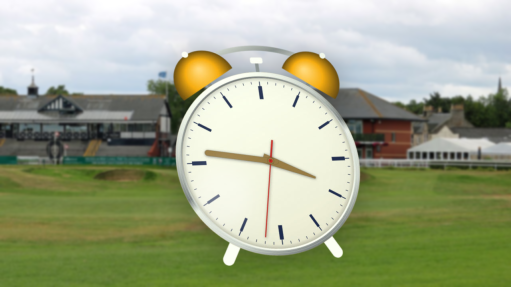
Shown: h=3 m=46 s=32
